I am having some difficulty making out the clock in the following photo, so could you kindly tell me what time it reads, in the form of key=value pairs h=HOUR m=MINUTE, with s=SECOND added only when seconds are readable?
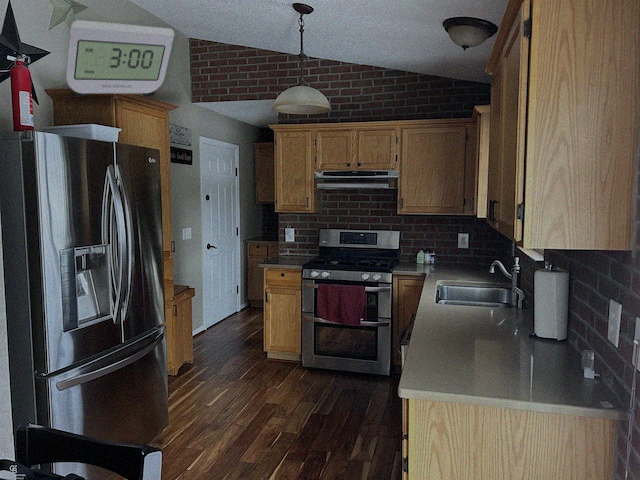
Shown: h=3 m=0
